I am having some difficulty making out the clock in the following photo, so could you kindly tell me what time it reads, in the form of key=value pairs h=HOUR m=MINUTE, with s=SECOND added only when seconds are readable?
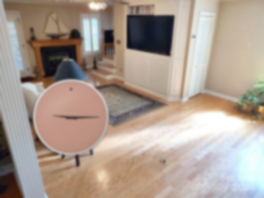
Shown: h=9 m=15
